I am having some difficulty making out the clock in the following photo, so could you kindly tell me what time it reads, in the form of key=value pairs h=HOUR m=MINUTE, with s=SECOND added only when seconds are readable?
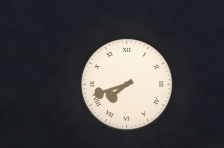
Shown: h=7 m=42
